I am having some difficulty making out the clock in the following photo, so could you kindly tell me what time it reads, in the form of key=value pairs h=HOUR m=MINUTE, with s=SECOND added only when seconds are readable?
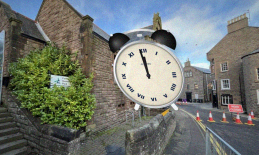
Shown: h=11 m=59
